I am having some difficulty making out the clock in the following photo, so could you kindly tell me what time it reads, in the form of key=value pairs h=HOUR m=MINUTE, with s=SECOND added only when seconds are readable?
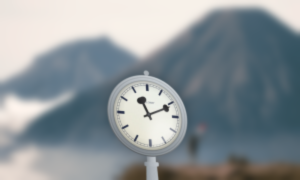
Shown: h=11 m=11
